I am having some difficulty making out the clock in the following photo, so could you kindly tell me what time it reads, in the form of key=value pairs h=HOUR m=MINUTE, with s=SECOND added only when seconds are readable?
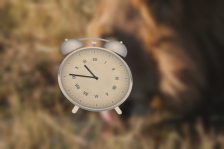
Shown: h=10 m=46
